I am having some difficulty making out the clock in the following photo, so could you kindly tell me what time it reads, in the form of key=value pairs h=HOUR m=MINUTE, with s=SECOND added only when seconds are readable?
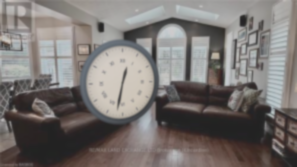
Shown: h=12 m=32
